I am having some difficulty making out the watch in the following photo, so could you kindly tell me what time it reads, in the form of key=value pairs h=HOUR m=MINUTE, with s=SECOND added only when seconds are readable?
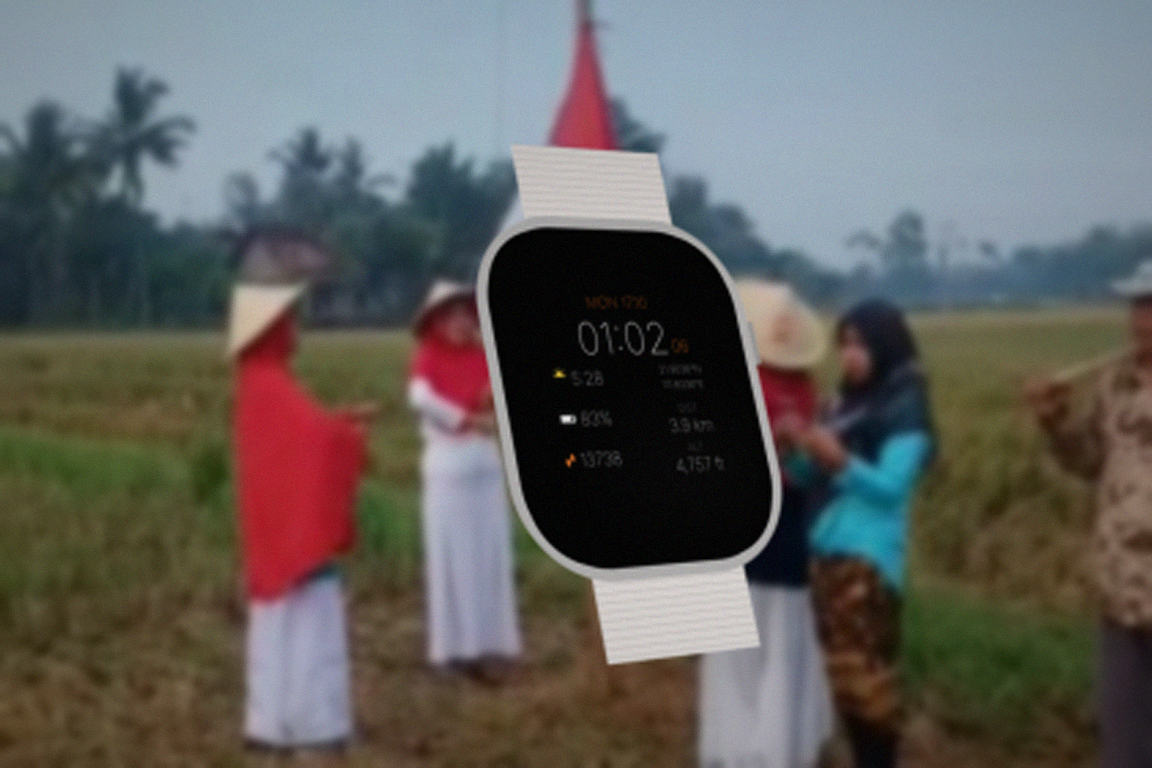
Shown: h=1 m=2
